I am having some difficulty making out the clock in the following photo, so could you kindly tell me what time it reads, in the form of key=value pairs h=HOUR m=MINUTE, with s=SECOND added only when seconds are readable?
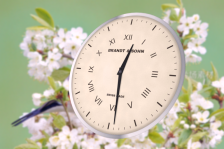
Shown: h=12 m=29
